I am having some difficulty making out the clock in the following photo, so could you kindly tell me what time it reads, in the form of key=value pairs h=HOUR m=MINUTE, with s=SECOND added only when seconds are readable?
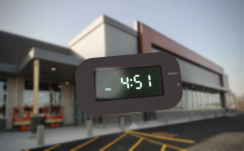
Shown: h=4 m=51
